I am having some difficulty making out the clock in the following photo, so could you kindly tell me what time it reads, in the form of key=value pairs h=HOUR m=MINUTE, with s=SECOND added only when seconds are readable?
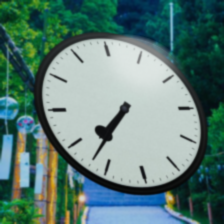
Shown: h=7 m=37
